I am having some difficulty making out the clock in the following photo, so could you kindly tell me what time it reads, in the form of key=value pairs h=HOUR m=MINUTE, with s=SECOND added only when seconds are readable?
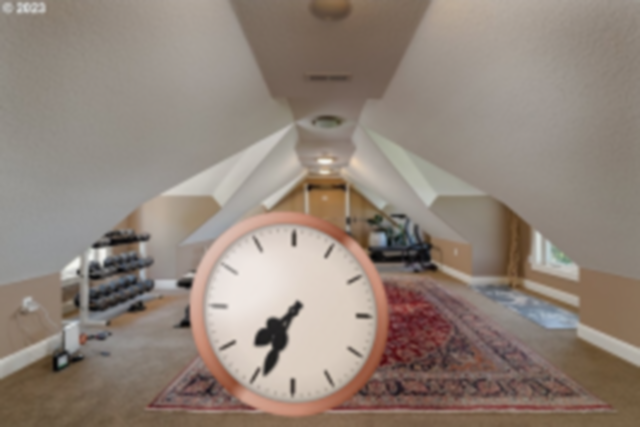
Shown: h=7 m=34
